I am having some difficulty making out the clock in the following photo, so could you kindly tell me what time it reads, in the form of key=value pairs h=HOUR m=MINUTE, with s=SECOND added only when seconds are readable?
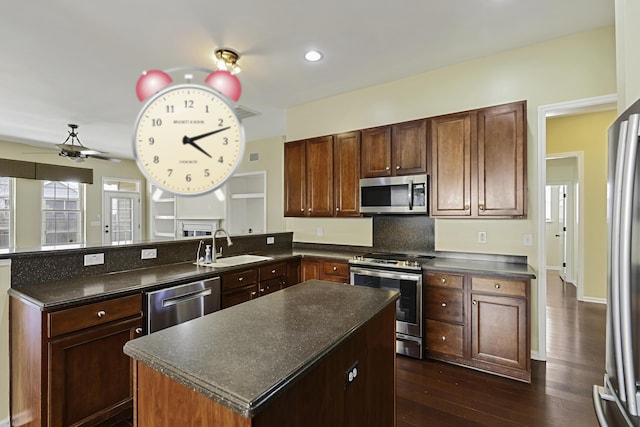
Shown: h=4 m=12
